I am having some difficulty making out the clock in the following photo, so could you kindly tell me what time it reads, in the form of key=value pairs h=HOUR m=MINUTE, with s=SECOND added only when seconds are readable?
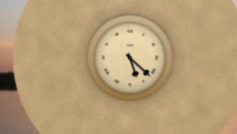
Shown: h=5 m=22
